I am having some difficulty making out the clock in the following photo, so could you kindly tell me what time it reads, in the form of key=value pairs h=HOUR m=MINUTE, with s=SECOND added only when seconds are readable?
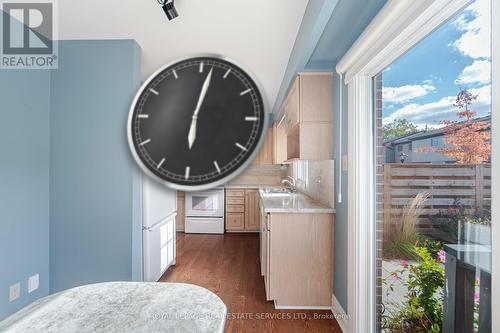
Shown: h=6 m=2
